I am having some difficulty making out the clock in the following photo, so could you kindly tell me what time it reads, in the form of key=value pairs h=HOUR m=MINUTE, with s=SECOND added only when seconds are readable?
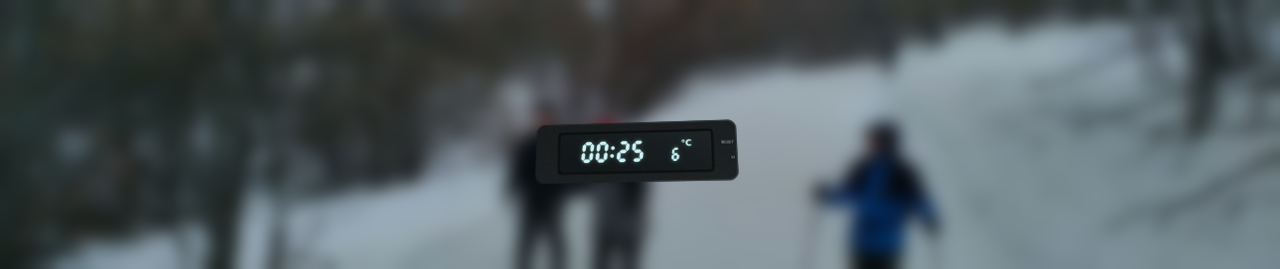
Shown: h=0 m=25
